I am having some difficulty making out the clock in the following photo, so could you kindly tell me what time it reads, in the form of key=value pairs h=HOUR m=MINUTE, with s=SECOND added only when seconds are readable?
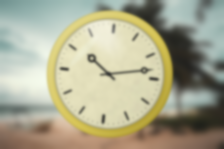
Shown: h=10 m=13
